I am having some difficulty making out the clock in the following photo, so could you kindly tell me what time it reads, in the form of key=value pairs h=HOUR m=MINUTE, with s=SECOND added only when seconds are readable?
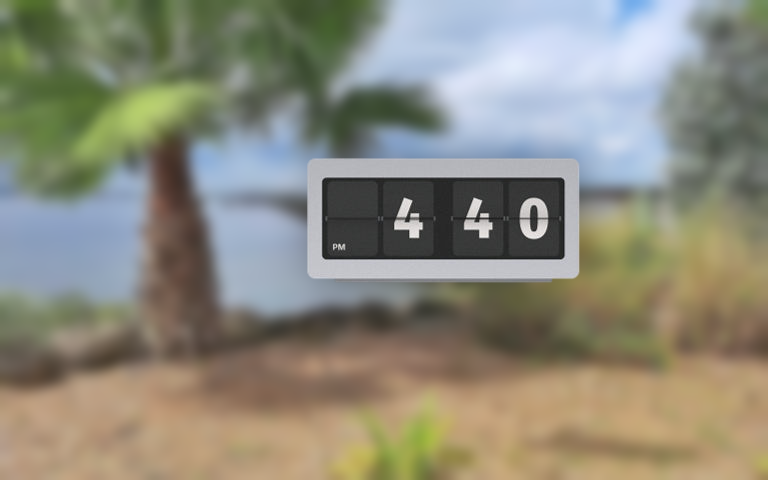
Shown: h=4 m=40
